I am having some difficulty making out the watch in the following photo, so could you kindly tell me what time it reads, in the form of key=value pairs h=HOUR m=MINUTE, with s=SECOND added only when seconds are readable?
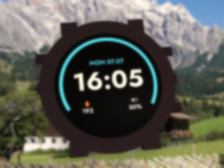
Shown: h=16 m=5
